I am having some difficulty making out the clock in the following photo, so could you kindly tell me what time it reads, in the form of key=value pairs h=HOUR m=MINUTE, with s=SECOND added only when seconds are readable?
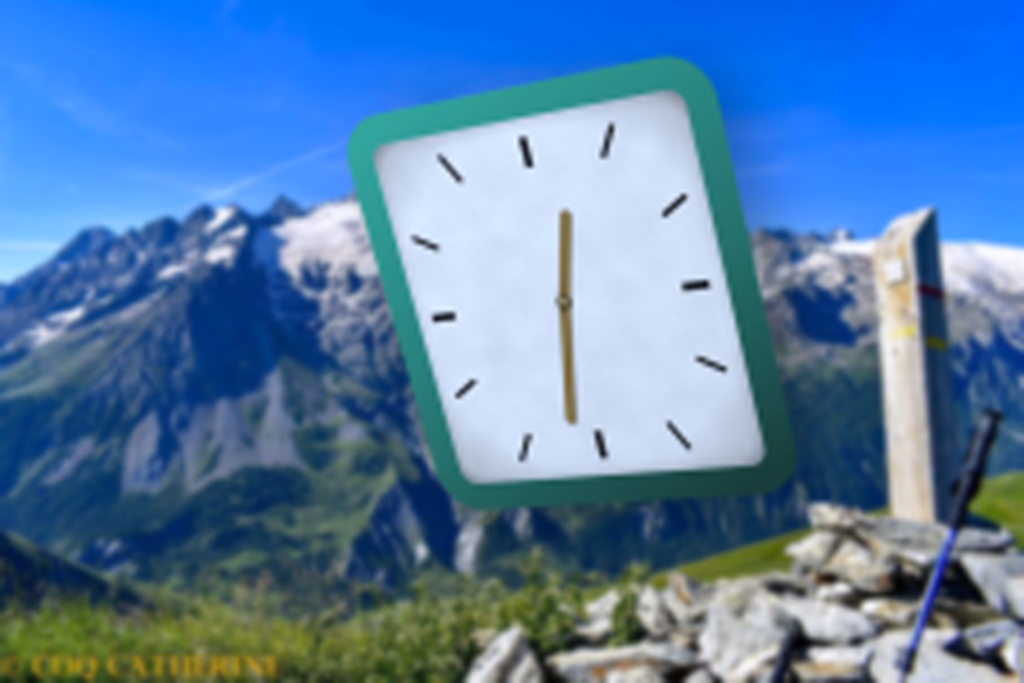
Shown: h=12 m=32
